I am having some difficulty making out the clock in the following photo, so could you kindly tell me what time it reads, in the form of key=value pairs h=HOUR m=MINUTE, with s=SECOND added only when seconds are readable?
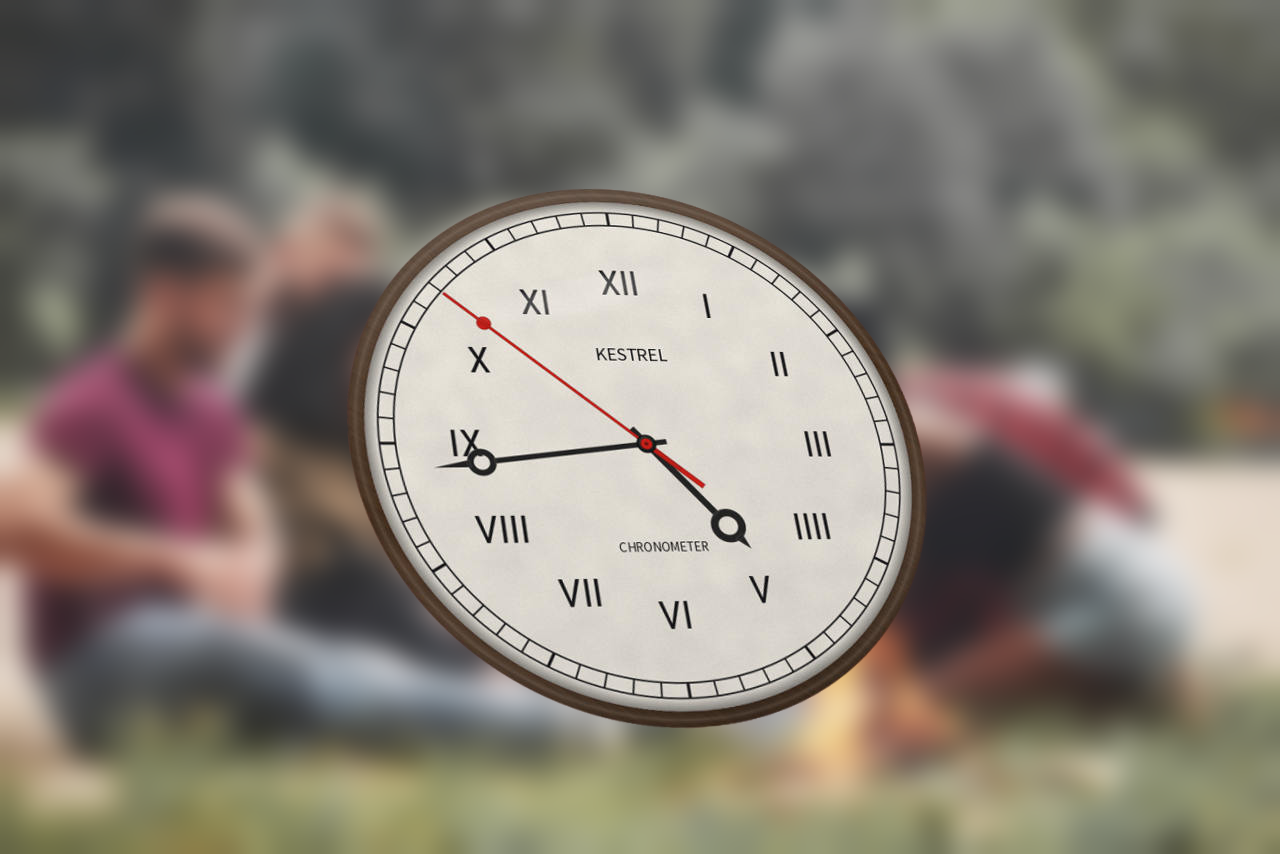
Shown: h=4 m=43 s=52
